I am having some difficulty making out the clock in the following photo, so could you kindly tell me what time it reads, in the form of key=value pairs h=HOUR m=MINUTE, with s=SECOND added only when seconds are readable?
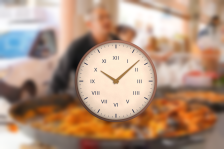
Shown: h=10 m=8
